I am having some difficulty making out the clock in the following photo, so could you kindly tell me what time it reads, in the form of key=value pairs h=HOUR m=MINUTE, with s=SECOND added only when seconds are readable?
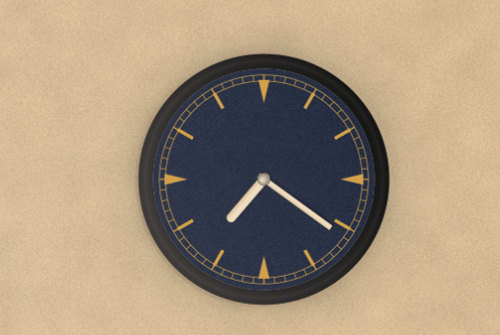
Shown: h=7 m=21
